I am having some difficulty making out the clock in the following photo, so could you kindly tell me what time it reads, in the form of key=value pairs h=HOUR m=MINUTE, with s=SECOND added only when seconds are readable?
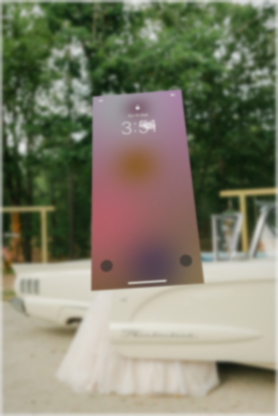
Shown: h=3 m=51
